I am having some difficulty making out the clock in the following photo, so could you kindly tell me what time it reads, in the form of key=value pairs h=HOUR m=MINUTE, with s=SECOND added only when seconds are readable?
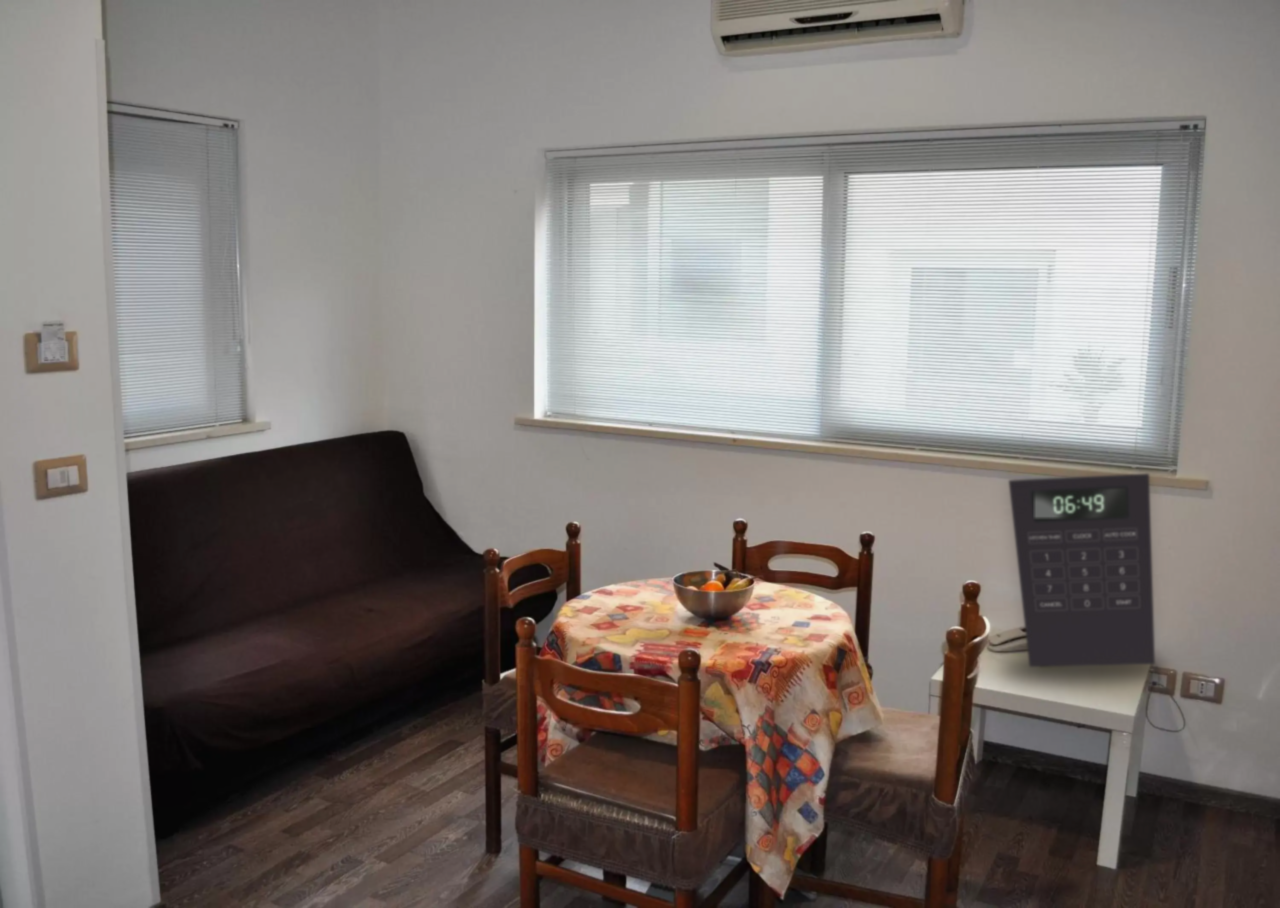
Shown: h=6 m=49
